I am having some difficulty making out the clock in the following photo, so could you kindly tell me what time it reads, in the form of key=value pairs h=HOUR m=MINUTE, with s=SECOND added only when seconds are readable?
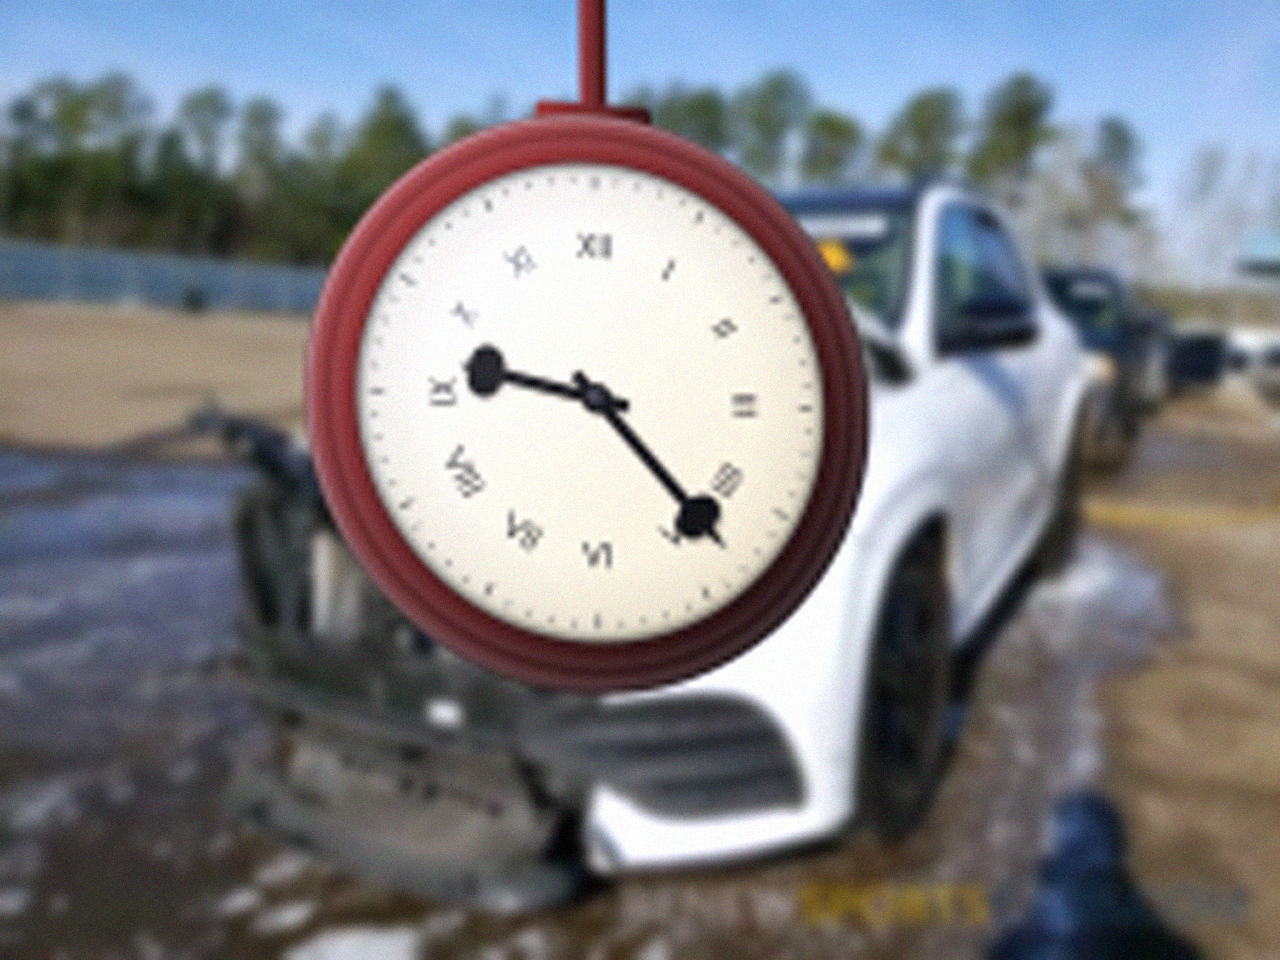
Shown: h=9 m=23
